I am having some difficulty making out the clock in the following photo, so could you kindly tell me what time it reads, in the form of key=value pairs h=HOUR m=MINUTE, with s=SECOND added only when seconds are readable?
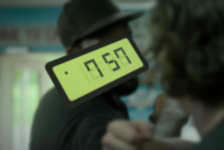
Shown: h=7 m=57
